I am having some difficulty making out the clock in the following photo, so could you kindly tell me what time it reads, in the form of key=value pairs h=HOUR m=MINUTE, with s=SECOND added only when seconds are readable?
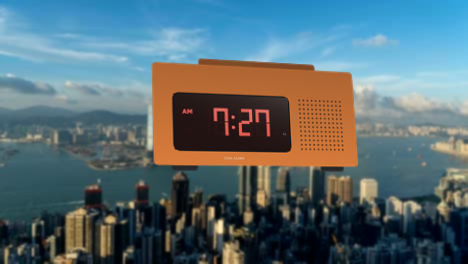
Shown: h=7 m=27
